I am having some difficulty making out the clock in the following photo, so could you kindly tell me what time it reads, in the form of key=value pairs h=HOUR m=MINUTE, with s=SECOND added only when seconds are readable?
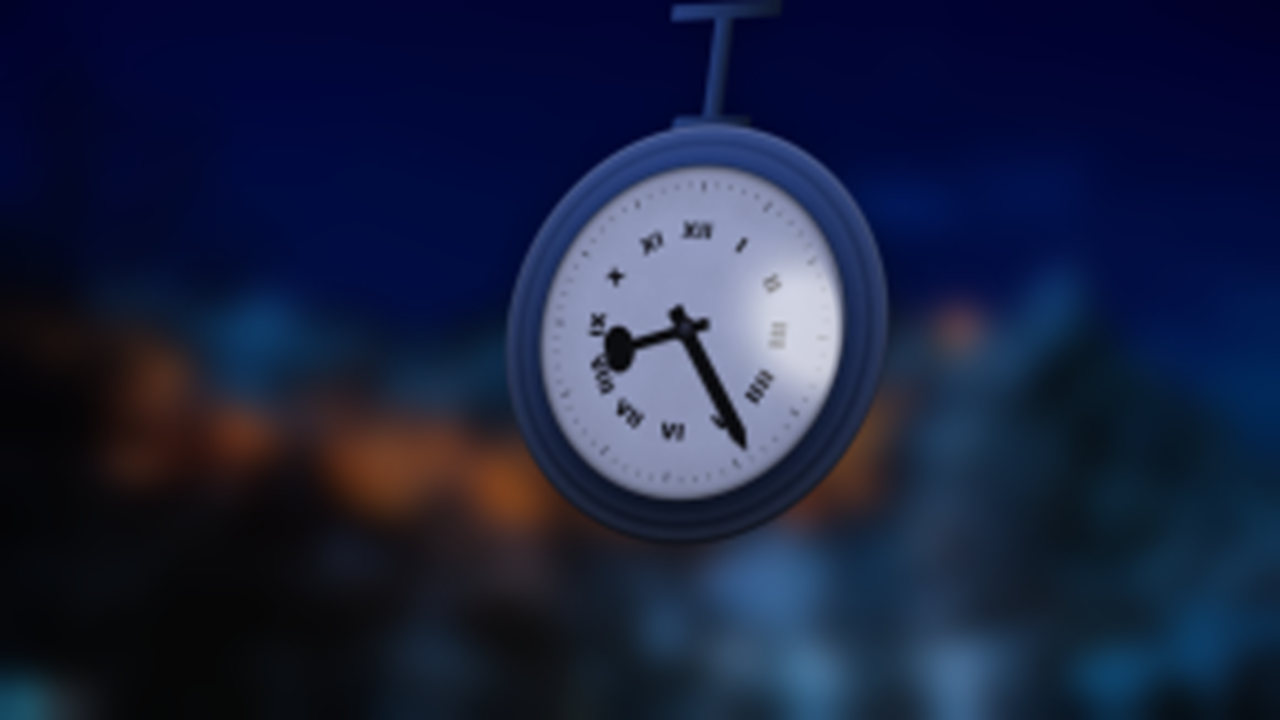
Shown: h=8 m=24
